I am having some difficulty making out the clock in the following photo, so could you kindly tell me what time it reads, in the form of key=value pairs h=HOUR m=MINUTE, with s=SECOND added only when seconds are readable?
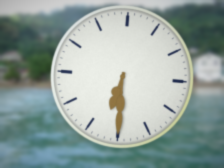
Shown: h=6 m=30
